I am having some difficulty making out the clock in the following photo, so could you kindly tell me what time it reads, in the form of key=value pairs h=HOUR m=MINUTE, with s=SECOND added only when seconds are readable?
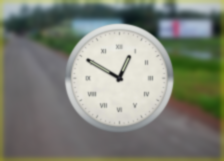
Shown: h=12 m=50
